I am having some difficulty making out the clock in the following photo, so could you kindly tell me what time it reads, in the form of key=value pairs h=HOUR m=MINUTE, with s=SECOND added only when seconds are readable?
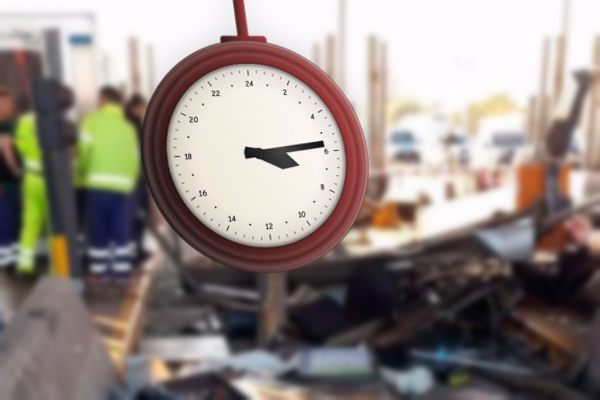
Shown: h=7 m=14
